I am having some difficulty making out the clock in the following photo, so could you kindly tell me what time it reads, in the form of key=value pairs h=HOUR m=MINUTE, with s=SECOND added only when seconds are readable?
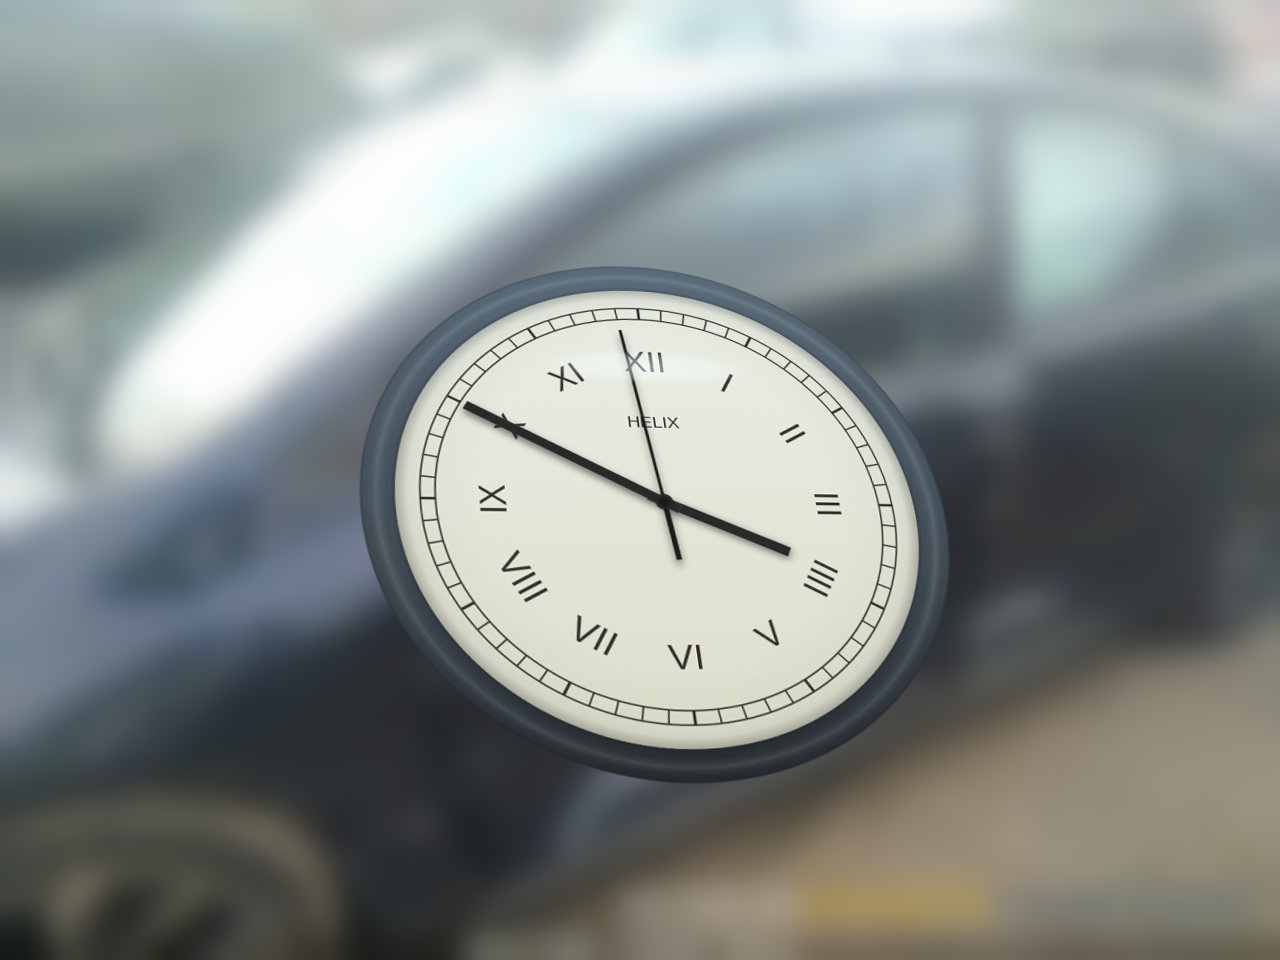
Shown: h=3 m=49 s=59
